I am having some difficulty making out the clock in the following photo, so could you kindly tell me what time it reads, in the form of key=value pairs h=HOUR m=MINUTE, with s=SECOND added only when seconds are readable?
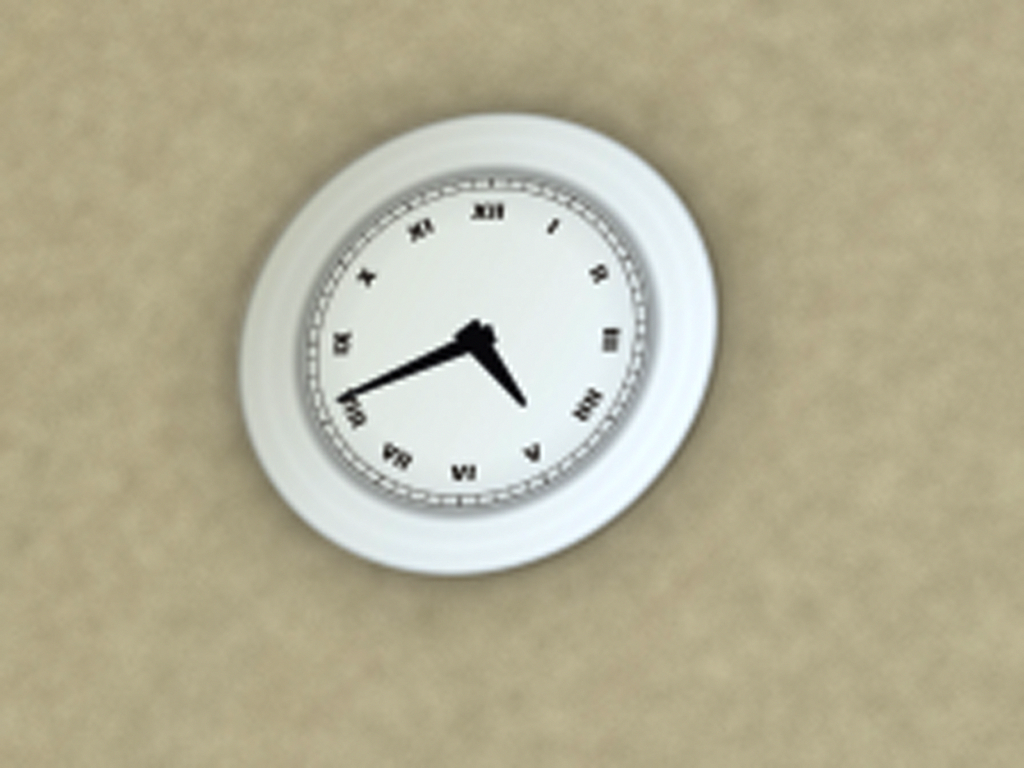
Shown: h=4 m=41
